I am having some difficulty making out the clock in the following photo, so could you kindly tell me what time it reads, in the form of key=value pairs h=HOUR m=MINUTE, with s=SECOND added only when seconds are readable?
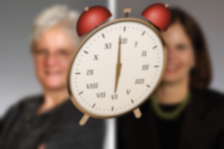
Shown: h=5 m=59
